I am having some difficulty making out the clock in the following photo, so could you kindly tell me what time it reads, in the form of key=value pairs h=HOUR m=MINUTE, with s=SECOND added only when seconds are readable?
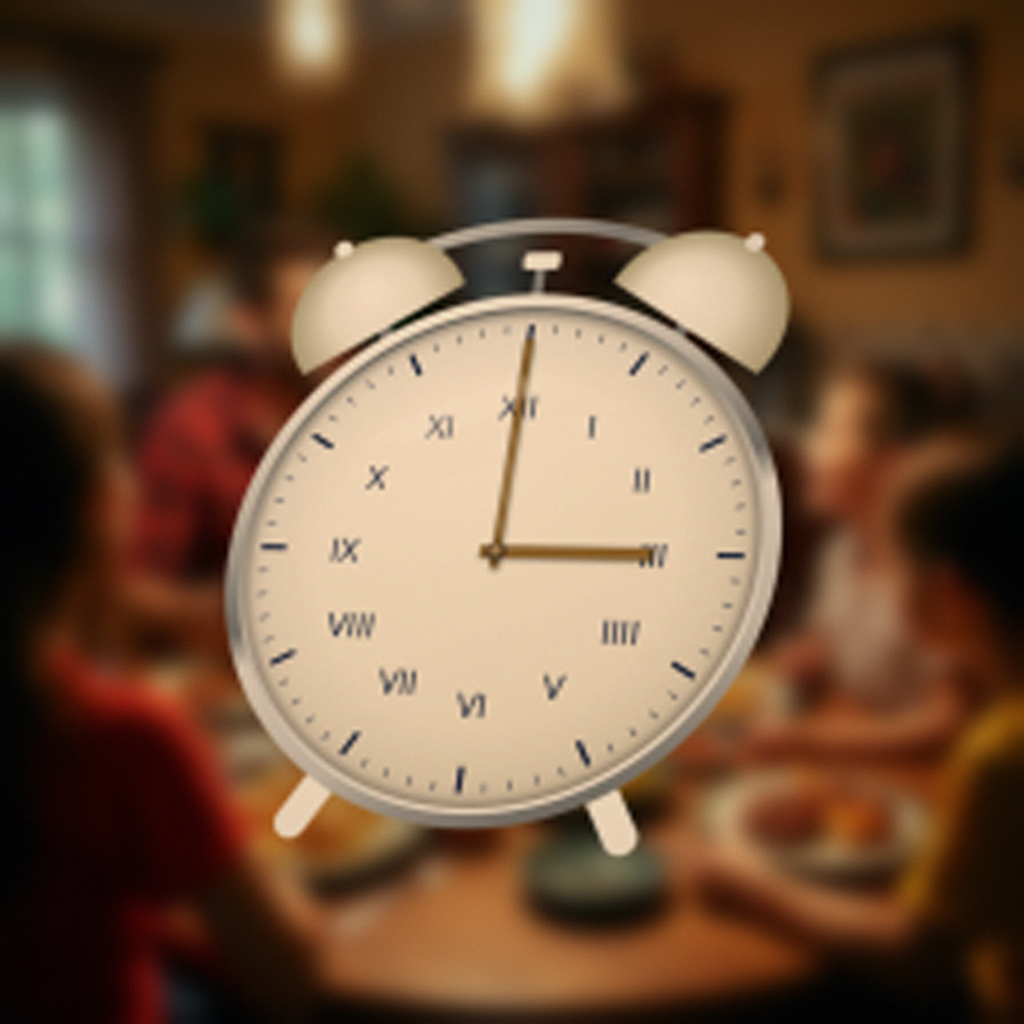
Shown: h=3 m=0
